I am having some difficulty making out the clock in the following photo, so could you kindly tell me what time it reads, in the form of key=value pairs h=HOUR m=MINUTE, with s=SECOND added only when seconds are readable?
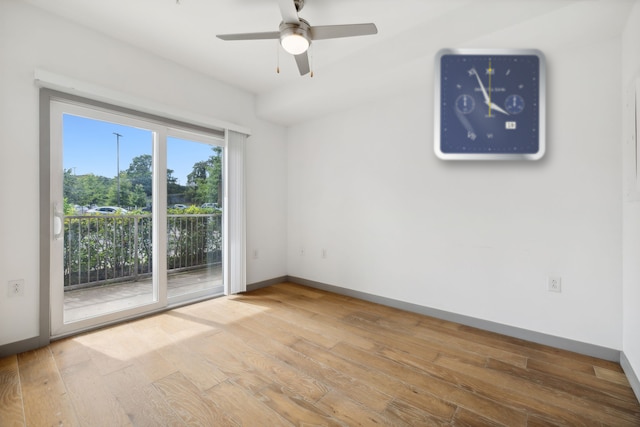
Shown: h=3 m=56
